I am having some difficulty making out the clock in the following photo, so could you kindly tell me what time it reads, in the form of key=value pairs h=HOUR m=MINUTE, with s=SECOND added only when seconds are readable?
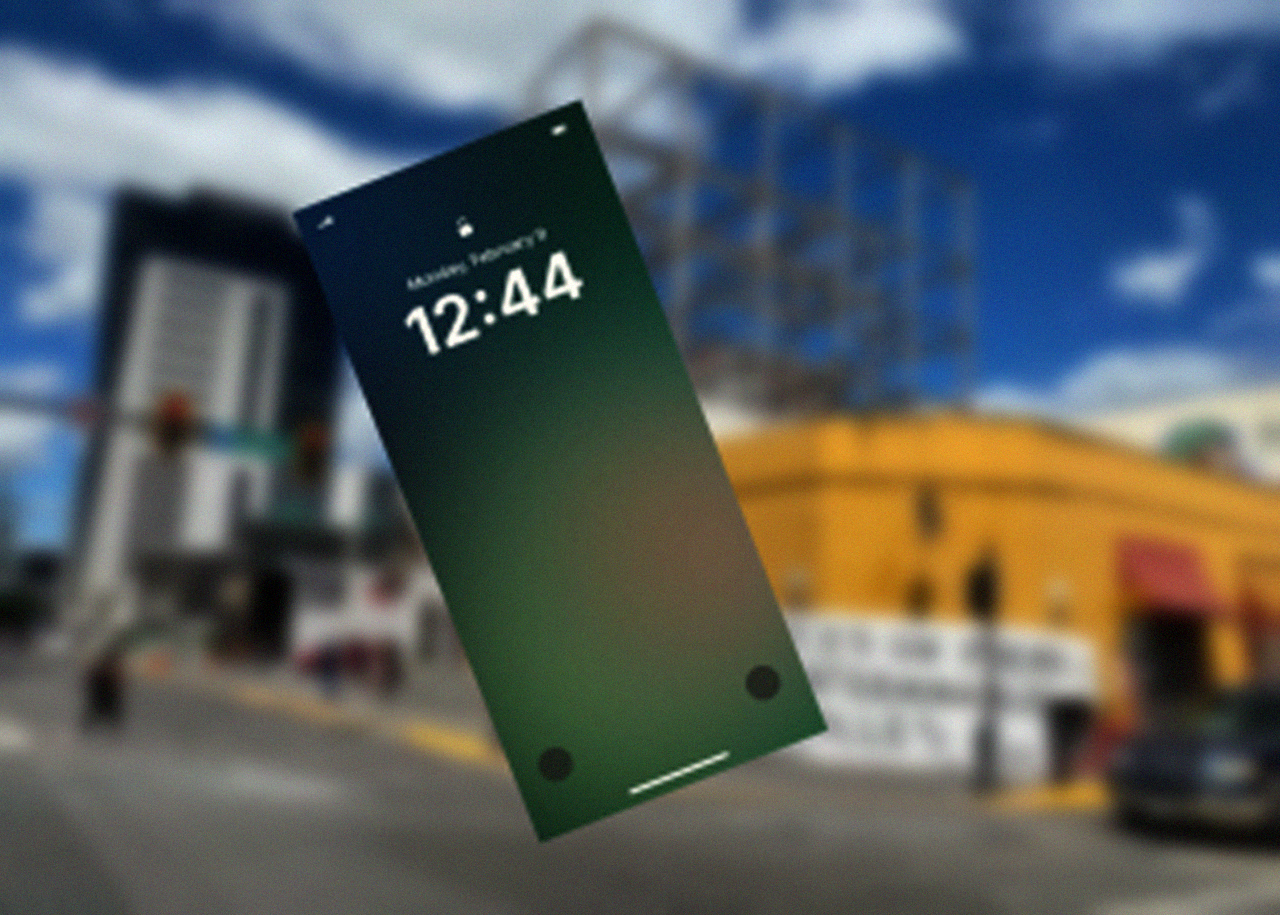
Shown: h=12 m=44
